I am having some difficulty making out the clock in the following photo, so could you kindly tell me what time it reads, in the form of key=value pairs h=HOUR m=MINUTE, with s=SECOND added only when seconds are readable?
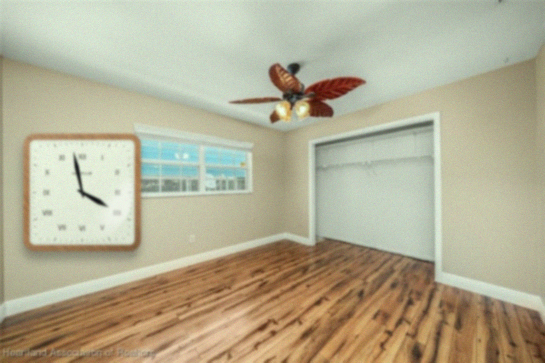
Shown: h=3 m=58
